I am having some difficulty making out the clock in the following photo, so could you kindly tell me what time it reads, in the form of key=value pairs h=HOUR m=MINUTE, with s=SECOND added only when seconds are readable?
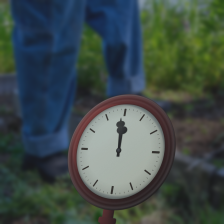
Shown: h=11 m=59
